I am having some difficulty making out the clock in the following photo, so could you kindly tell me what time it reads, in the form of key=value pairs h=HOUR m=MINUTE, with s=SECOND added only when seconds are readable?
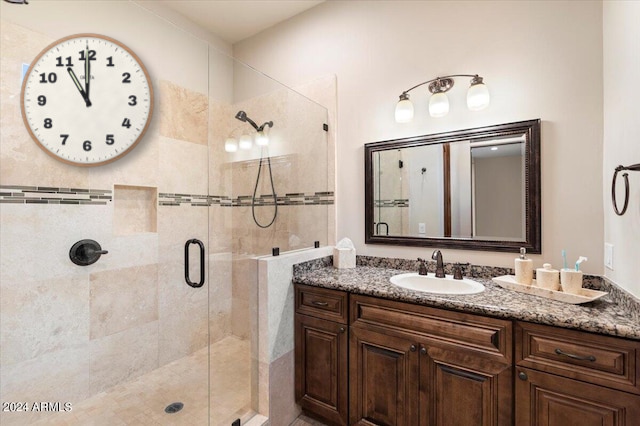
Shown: h=11 m=0
